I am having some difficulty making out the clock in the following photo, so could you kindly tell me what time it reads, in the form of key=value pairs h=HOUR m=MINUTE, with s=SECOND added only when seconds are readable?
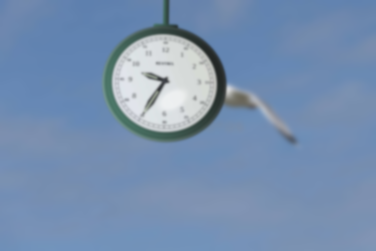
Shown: h=9 m=35
